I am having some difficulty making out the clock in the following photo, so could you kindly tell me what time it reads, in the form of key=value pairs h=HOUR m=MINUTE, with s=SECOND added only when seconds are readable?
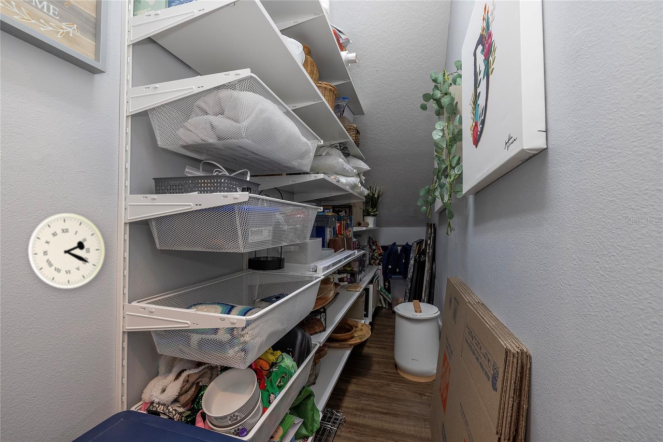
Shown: h=2 m=20
